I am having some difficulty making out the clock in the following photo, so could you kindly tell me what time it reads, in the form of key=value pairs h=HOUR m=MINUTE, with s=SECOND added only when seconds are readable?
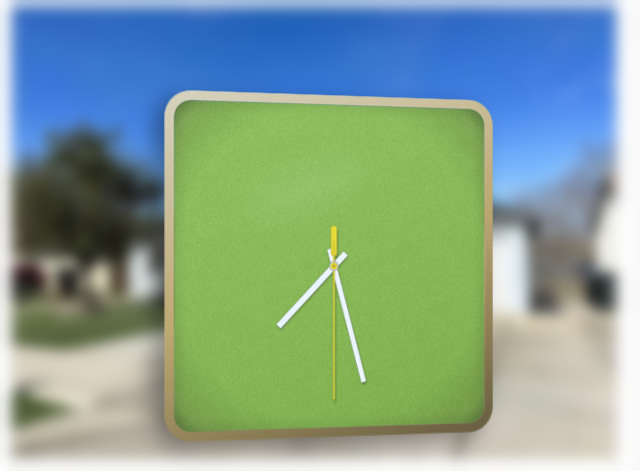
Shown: h=7 m=27 s=30
